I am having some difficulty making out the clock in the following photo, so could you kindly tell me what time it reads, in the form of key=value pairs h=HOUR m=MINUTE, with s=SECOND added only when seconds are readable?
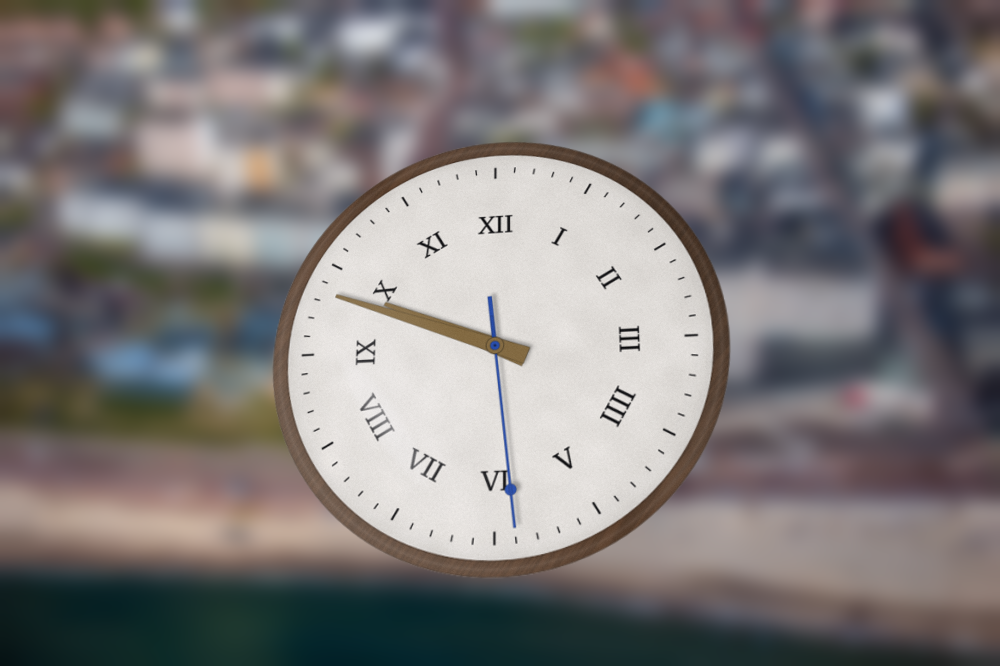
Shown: h=9 m=48 s=29
